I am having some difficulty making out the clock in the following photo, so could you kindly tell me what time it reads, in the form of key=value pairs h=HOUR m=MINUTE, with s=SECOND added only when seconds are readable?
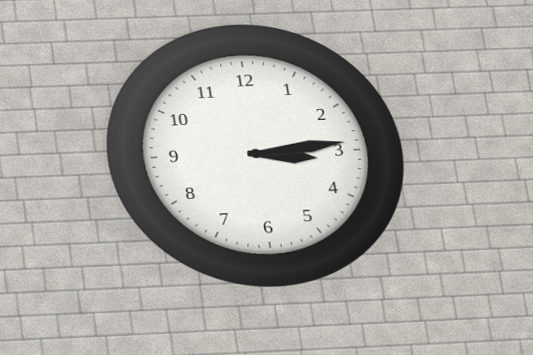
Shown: h=3 m=14
